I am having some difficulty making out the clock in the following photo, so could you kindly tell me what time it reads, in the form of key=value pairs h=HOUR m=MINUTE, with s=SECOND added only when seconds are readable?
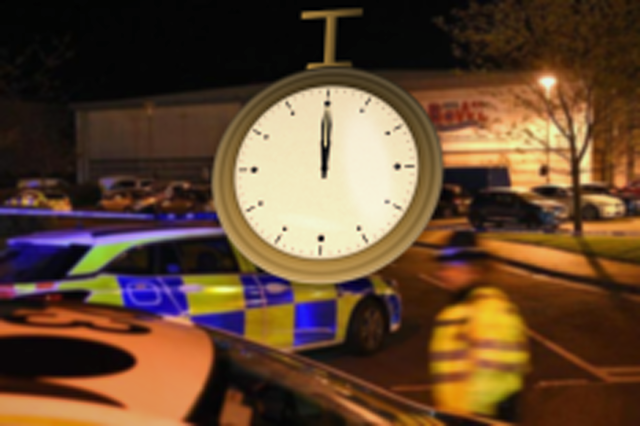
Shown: h=12 m=0
